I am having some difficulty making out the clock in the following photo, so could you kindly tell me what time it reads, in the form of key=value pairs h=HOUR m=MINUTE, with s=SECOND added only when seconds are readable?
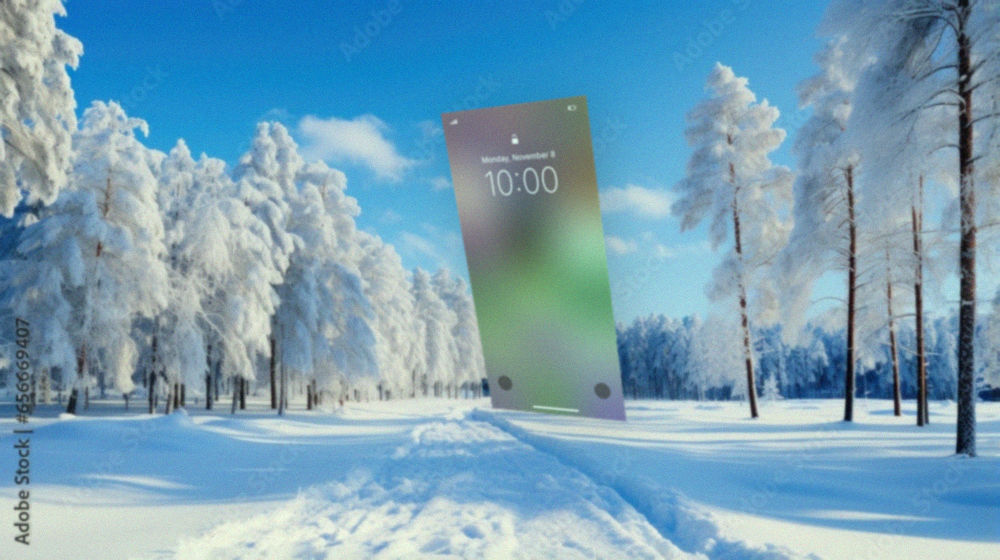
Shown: h=10 m=0
